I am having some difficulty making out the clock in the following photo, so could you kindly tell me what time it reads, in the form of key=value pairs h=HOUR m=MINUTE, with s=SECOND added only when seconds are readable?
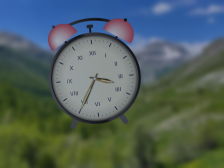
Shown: h=3 m=35
